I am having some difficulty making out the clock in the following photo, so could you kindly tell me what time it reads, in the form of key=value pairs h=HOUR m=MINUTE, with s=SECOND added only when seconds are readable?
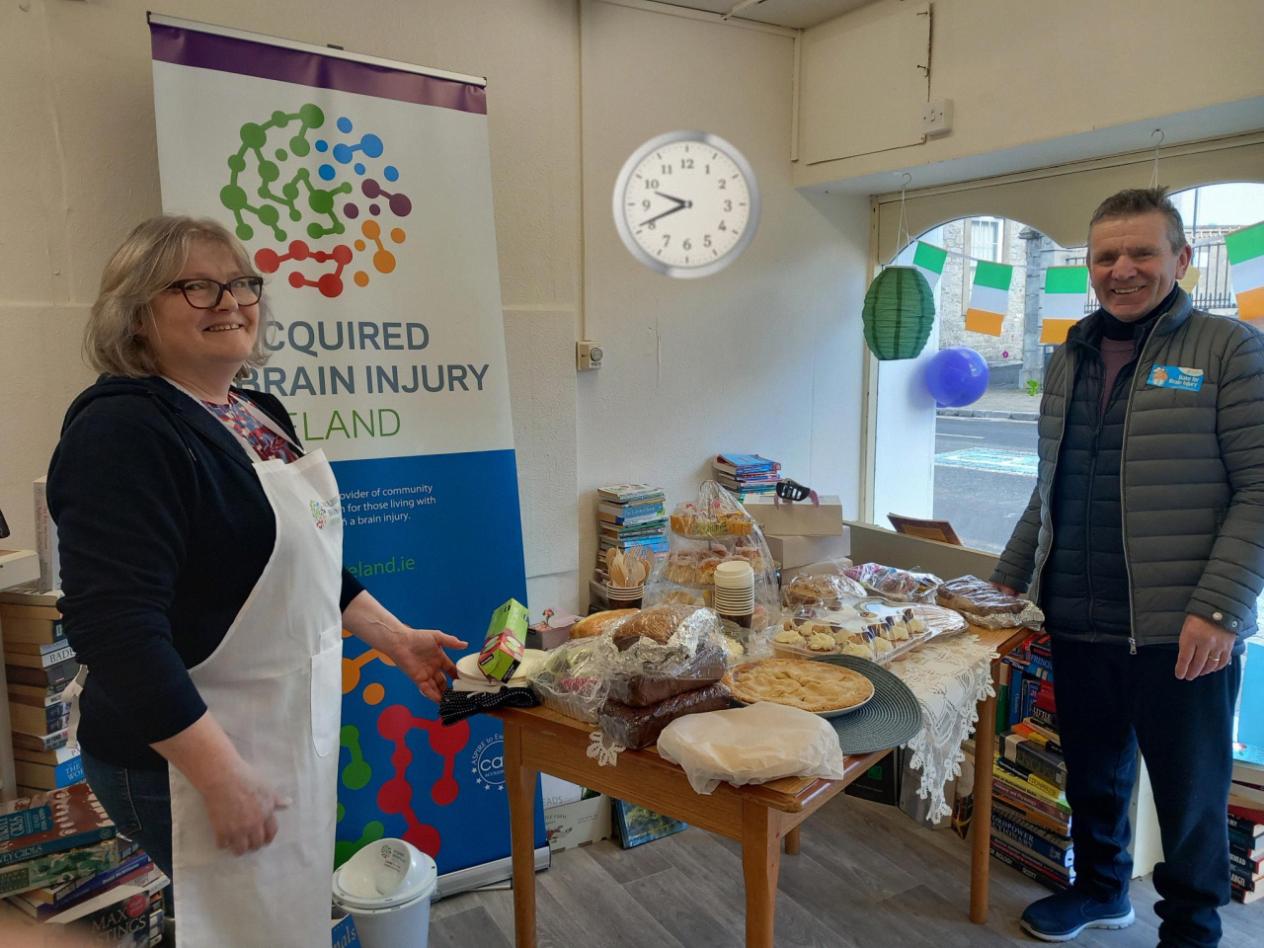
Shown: h=9 m=41
